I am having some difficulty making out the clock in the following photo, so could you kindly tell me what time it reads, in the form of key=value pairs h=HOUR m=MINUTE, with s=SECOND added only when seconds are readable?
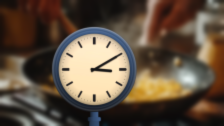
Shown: h=3 m=10
